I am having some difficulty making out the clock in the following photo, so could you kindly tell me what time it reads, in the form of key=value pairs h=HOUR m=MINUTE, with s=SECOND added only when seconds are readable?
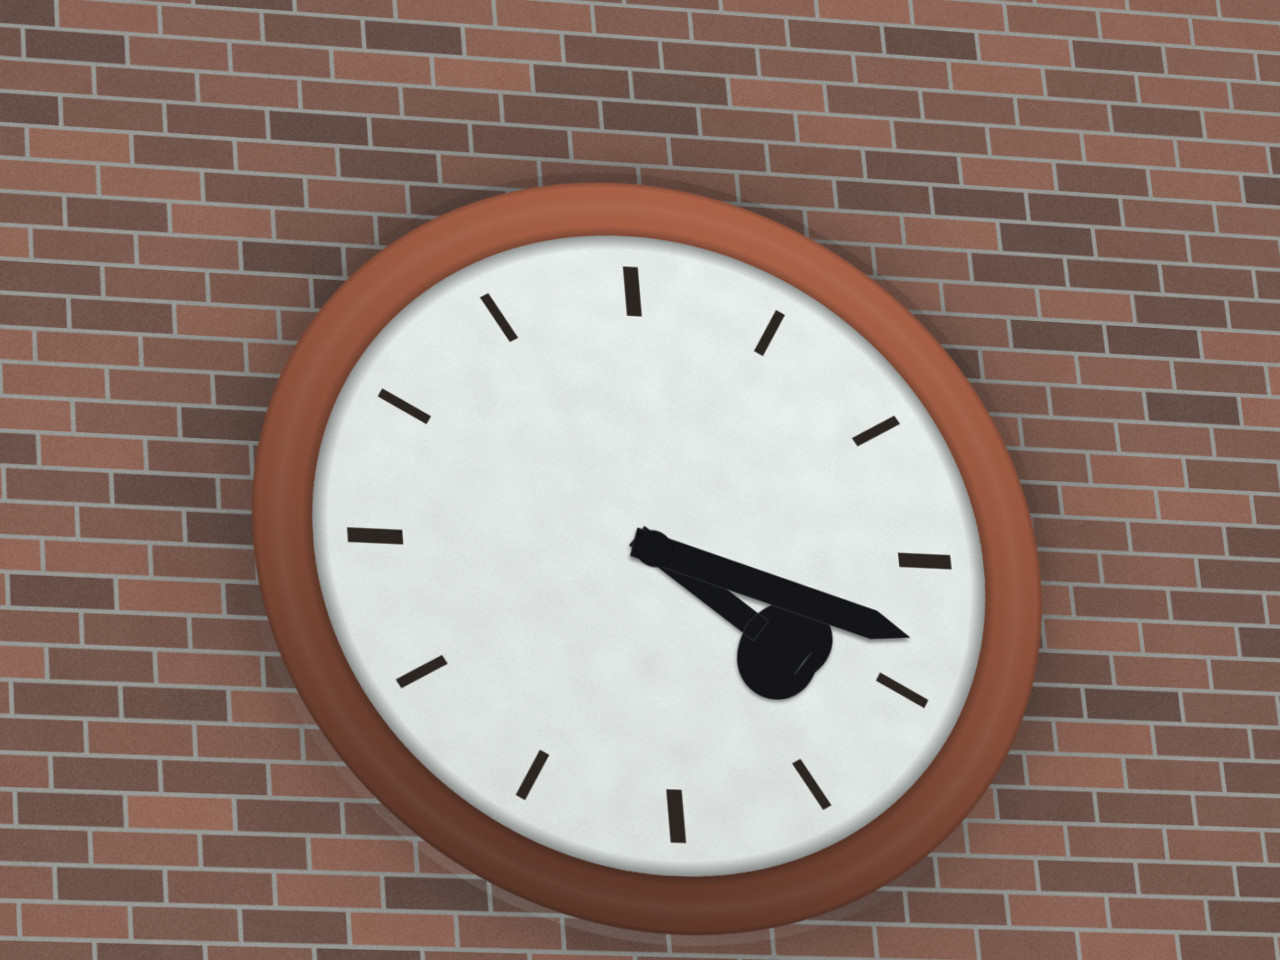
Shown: h=4 m=18
